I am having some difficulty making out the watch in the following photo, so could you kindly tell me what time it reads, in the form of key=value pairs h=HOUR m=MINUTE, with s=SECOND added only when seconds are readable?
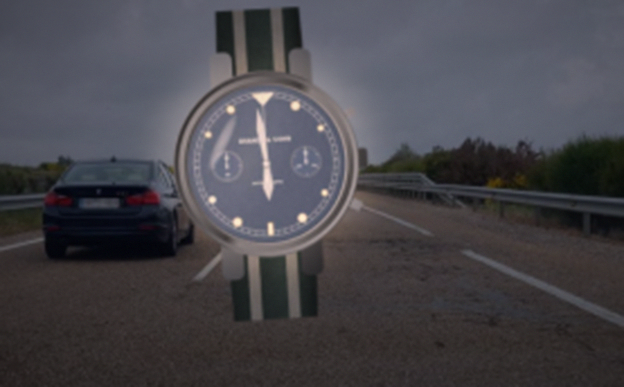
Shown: h=5 m=59
